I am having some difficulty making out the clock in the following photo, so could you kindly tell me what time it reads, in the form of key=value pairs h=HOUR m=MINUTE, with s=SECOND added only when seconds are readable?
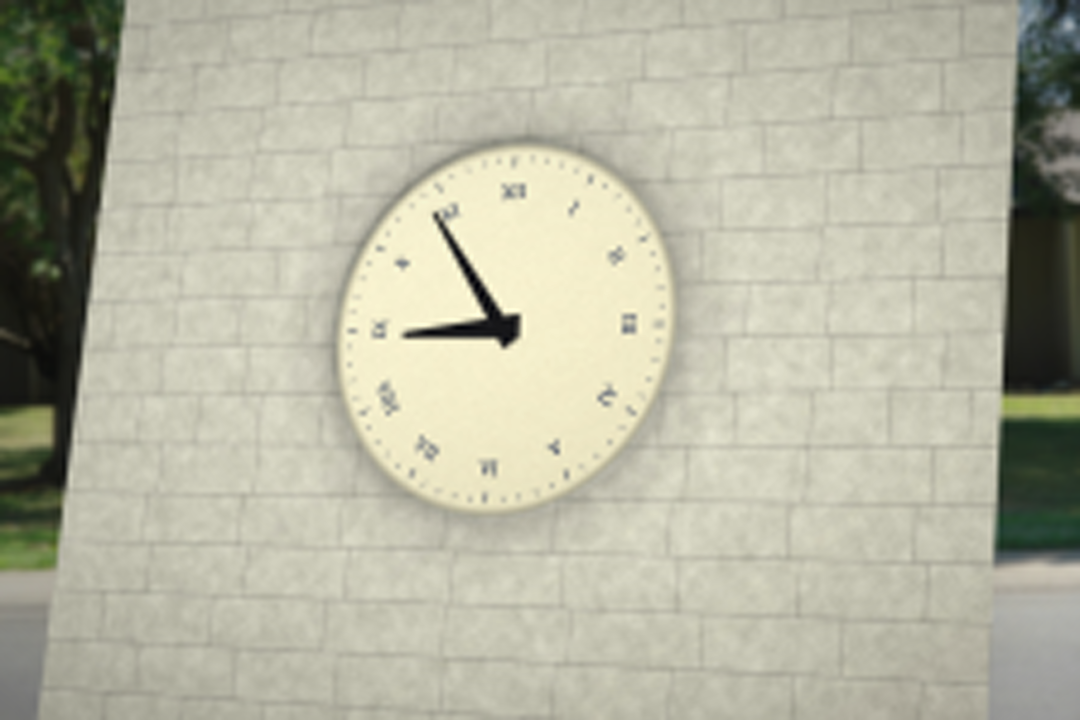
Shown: h=8 m=54
